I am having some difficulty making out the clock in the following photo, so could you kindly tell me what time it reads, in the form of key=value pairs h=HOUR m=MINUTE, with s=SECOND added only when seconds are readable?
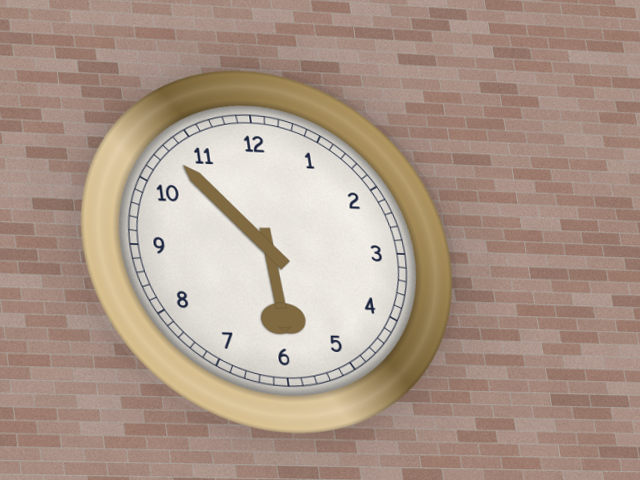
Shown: h=5 m=53
